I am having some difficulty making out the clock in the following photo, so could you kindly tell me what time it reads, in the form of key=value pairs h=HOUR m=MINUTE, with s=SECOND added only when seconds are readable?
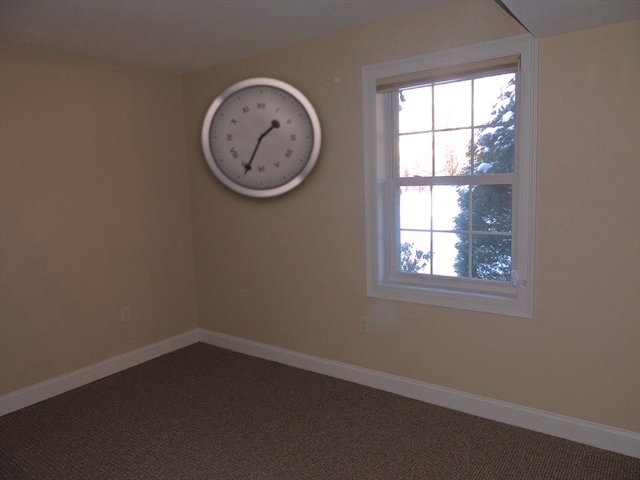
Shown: h=1 m=34
